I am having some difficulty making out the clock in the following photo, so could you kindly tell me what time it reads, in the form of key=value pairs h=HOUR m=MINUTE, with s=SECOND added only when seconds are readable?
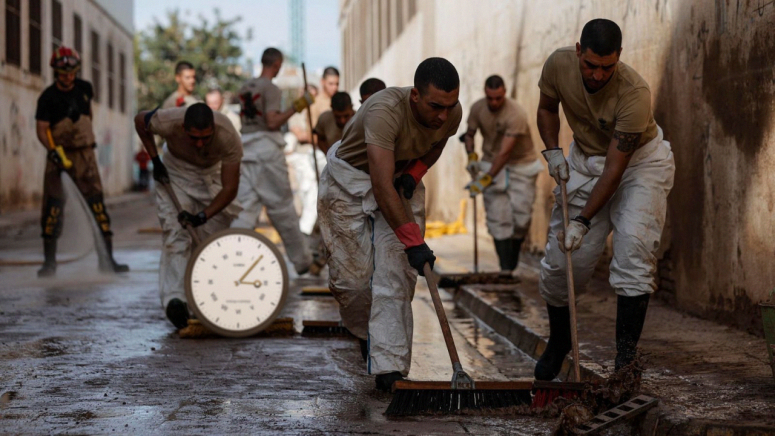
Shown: h=3 m=7
